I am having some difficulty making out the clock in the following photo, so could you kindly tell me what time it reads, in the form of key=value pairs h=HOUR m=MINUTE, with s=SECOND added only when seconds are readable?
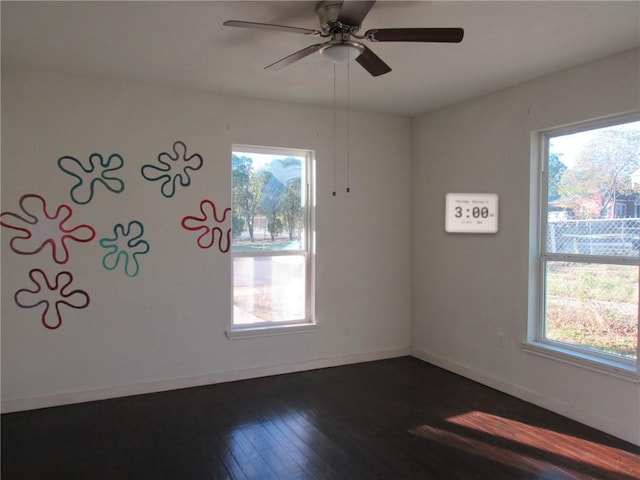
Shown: h=3 m=0
